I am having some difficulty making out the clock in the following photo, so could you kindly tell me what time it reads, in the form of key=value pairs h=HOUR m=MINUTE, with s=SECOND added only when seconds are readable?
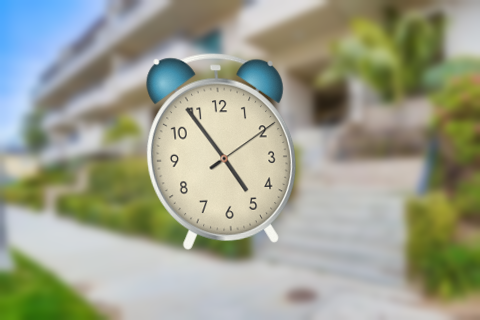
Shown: h=4 m=54 s=10
